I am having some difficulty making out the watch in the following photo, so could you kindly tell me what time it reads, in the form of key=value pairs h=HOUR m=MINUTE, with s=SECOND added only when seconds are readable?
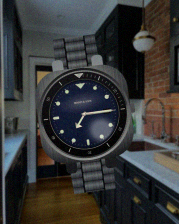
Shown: h=7 m=15
